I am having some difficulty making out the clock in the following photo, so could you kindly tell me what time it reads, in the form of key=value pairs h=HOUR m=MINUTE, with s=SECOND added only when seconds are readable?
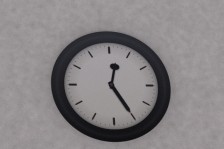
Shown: h=12 m=25
